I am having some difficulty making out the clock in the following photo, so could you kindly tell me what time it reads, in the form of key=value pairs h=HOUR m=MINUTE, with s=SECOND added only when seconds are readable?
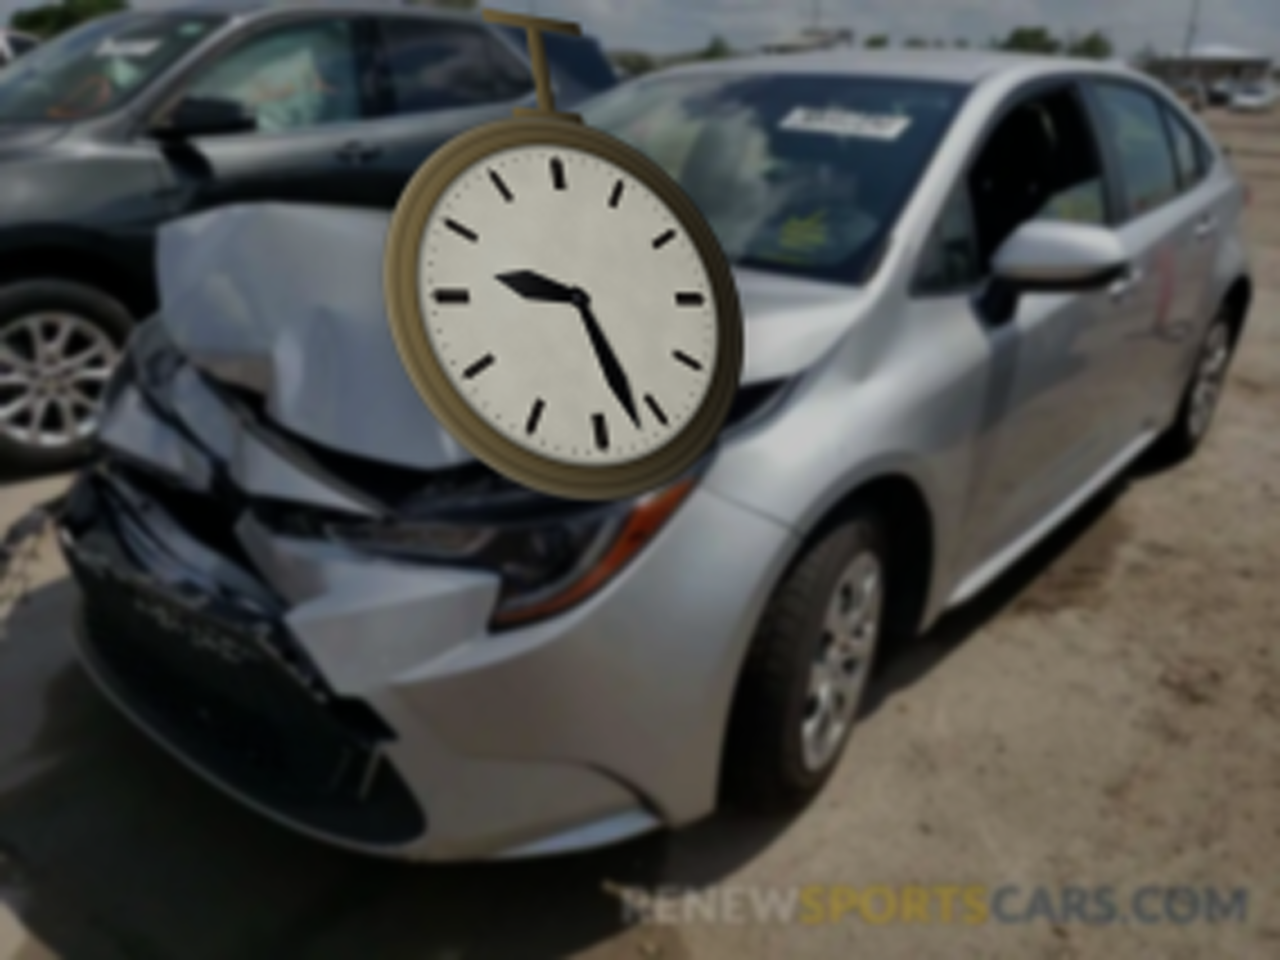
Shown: h=9 m=27
